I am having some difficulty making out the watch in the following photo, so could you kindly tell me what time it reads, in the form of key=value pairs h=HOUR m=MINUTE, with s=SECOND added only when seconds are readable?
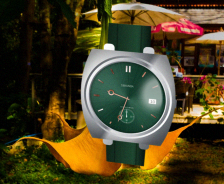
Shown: h=9 m=33
